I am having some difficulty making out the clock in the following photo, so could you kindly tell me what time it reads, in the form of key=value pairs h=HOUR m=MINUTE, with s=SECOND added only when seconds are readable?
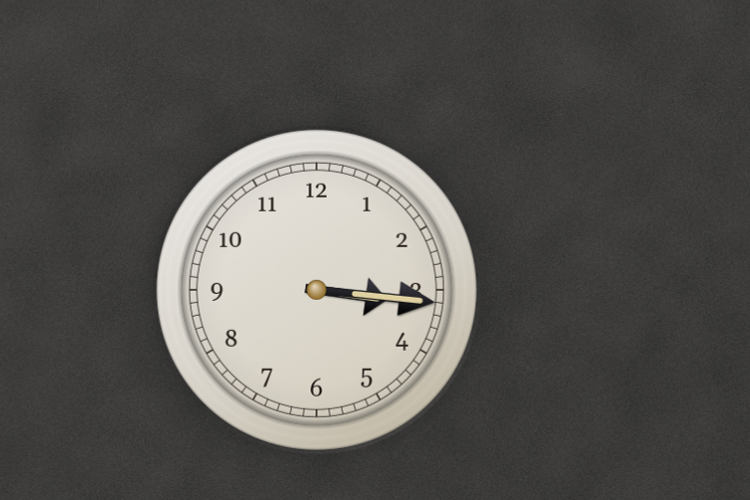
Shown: h=3 m=16
